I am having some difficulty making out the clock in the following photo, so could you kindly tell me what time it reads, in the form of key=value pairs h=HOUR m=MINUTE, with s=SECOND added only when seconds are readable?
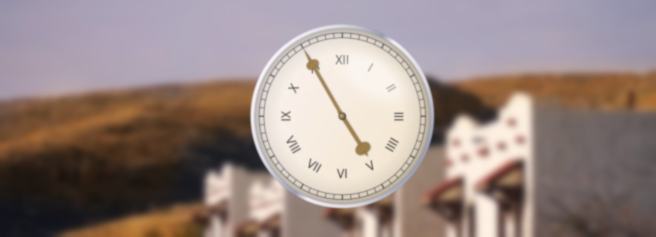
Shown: h=4 m=55
